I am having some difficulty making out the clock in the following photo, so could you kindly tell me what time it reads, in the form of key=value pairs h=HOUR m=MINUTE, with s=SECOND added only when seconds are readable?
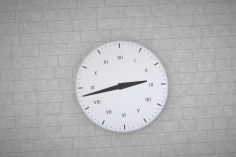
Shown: h=2 m=43
